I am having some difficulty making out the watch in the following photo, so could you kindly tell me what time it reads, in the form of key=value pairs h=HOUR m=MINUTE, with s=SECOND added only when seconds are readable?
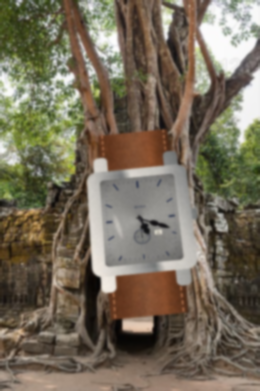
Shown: h=5 m=19
